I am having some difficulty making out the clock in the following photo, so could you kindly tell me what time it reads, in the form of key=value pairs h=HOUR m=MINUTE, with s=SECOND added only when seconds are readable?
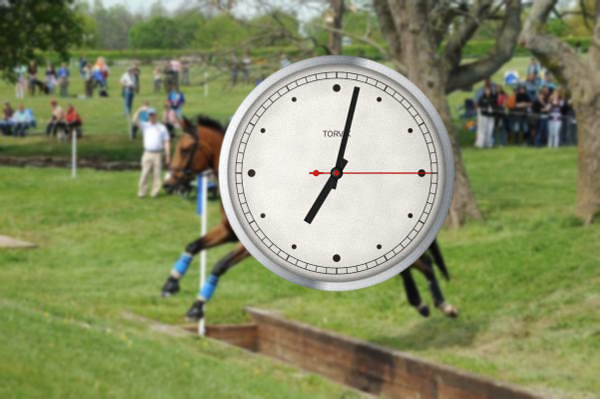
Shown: h=7 m=2 s=15
